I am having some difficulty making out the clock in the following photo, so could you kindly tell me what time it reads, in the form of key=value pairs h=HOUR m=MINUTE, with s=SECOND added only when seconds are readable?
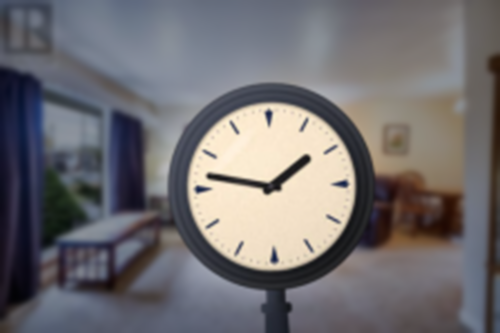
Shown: h=1 m=47
